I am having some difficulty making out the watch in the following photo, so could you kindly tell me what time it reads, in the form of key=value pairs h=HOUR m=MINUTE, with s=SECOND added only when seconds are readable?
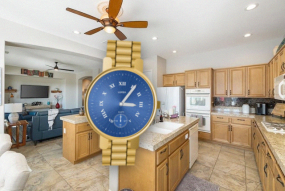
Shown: h=3 m=6
